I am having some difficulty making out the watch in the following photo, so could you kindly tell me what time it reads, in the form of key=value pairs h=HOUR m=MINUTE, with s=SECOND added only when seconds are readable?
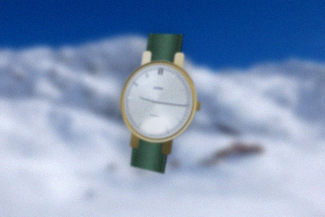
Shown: h=9 m=15
